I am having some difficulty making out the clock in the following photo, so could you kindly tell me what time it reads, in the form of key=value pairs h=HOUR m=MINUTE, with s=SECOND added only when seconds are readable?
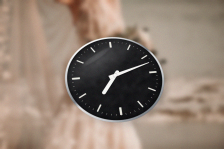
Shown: h=7 m=12
